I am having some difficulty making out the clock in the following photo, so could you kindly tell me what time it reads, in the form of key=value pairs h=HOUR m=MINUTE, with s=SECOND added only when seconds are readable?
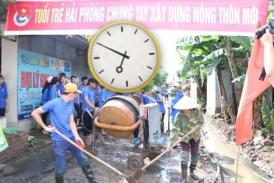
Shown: h=6 m=50
